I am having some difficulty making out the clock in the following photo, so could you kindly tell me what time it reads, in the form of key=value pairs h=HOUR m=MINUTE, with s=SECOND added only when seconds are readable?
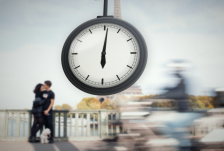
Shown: h=6 m=1
